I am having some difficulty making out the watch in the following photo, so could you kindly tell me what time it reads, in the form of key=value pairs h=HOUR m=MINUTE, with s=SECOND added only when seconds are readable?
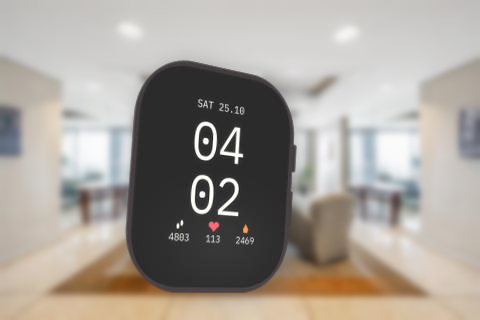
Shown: h=4 m=2
